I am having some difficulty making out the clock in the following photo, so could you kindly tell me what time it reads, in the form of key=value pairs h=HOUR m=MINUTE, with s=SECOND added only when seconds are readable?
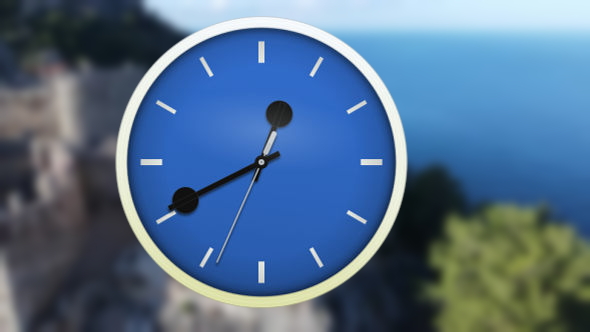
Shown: h=12 m=40 s=34
